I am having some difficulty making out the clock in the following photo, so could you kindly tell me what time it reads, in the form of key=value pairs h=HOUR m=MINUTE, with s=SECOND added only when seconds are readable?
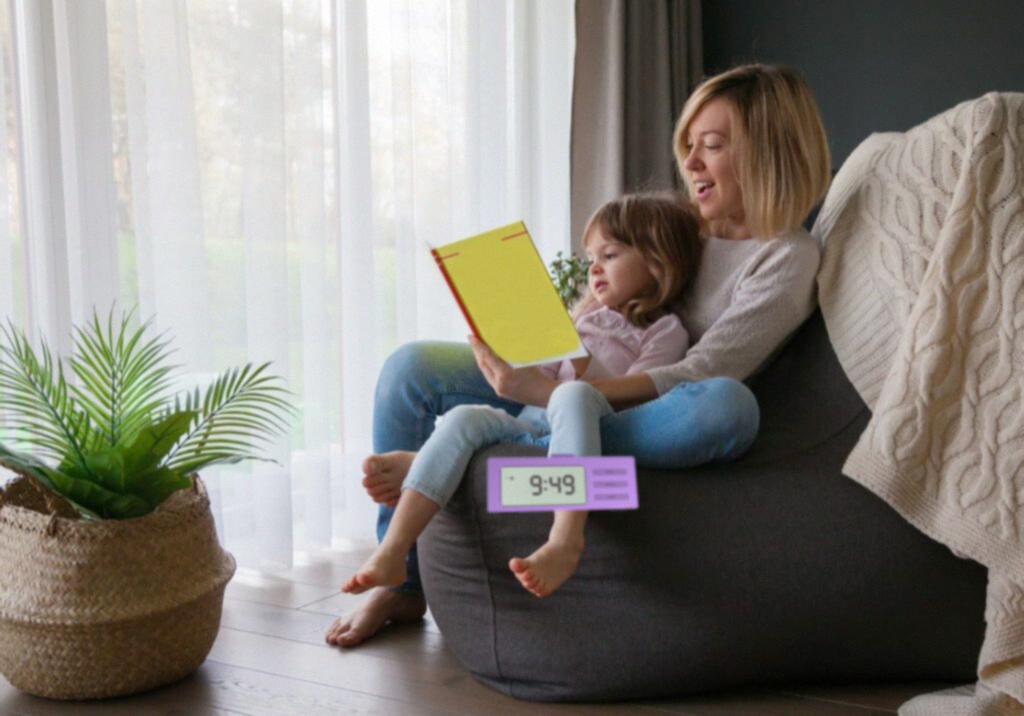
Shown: h=9 m=49
